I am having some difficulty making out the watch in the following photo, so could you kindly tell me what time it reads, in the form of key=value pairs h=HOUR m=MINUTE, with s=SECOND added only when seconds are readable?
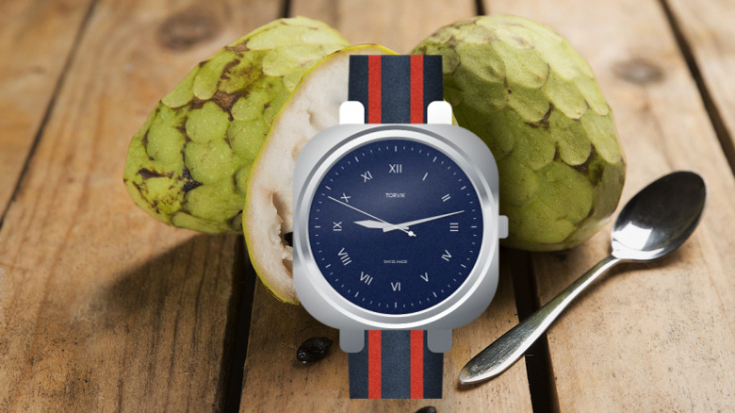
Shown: h=9 m=12 s=49
